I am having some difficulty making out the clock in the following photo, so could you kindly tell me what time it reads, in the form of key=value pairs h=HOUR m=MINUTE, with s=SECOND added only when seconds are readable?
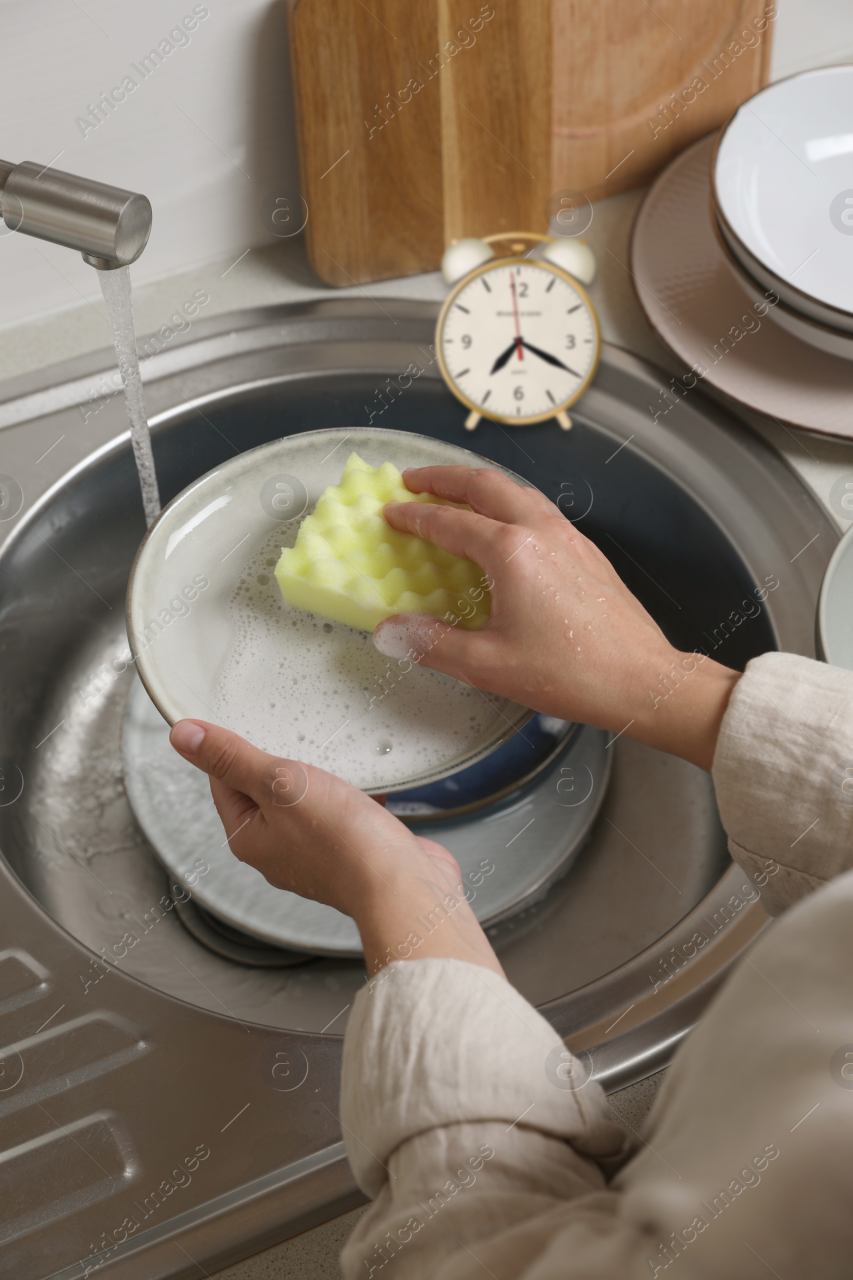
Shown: h=7 m=19 s=59
